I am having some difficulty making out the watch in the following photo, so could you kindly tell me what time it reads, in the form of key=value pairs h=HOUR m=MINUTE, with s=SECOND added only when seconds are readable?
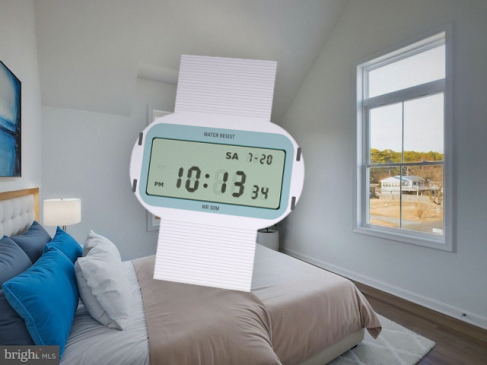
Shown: h=10 m=13 s=34
